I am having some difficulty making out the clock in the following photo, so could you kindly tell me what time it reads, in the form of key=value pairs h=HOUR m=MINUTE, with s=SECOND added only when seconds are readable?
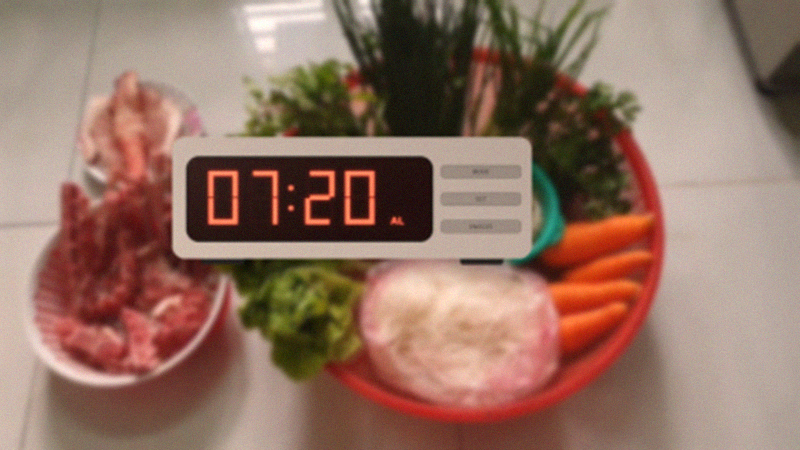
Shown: h=7 m=20
